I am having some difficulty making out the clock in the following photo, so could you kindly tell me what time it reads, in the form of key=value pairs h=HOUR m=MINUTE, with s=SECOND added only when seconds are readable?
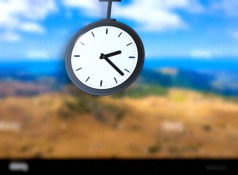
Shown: h=2 m=22
